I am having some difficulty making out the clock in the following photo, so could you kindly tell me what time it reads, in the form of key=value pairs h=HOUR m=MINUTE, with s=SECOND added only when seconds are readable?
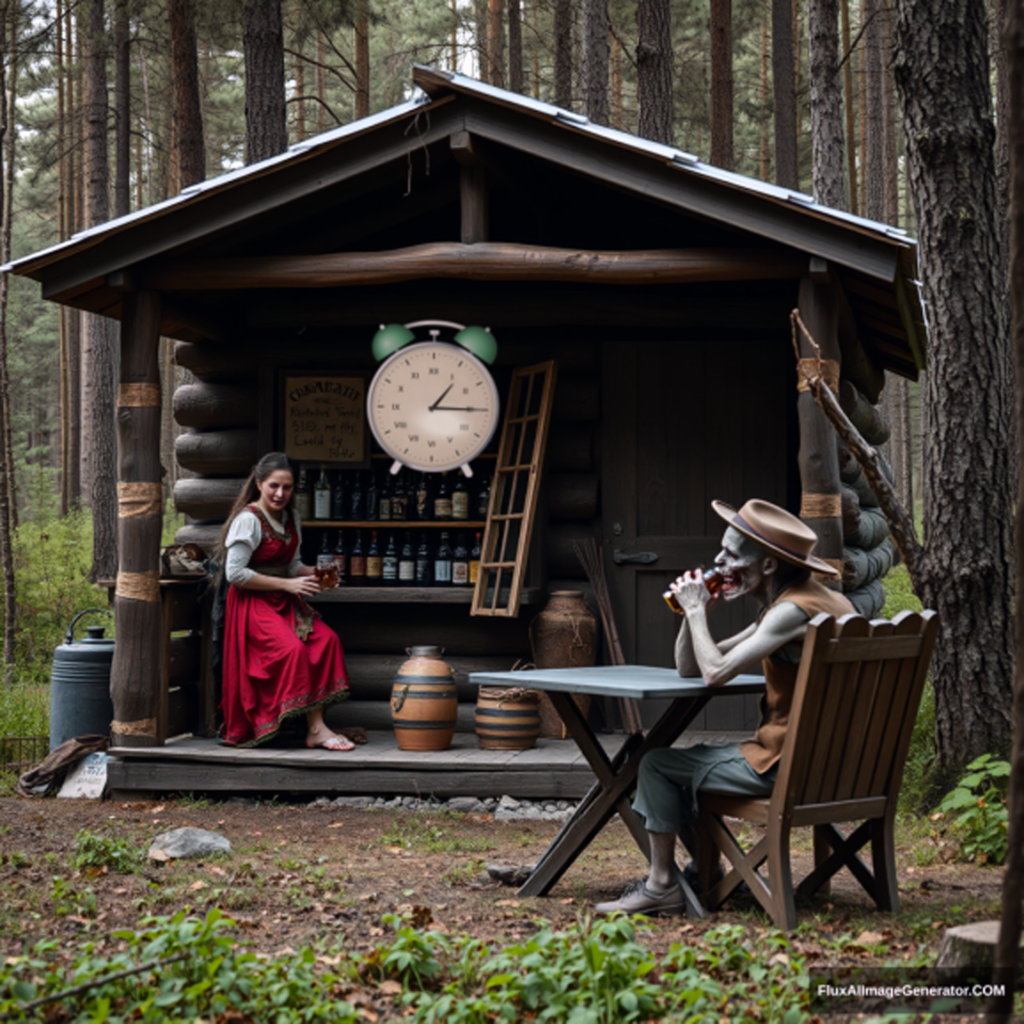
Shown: h=1 m=15
